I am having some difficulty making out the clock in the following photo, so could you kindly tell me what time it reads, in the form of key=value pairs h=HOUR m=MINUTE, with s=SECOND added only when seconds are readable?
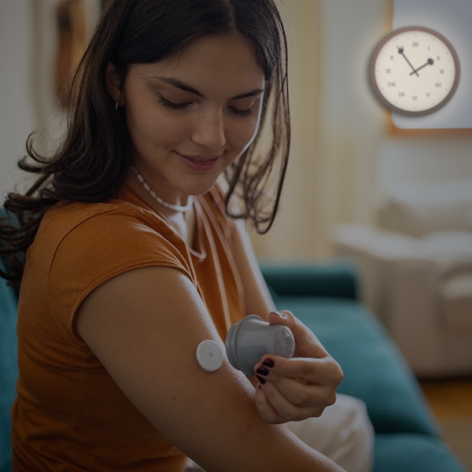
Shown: h=1 m=54
